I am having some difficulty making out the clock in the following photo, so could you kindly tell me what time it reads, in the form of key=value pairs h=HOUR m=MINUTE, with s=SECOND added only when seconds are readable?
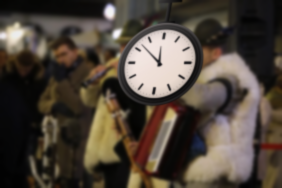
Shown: h=11 m=52
